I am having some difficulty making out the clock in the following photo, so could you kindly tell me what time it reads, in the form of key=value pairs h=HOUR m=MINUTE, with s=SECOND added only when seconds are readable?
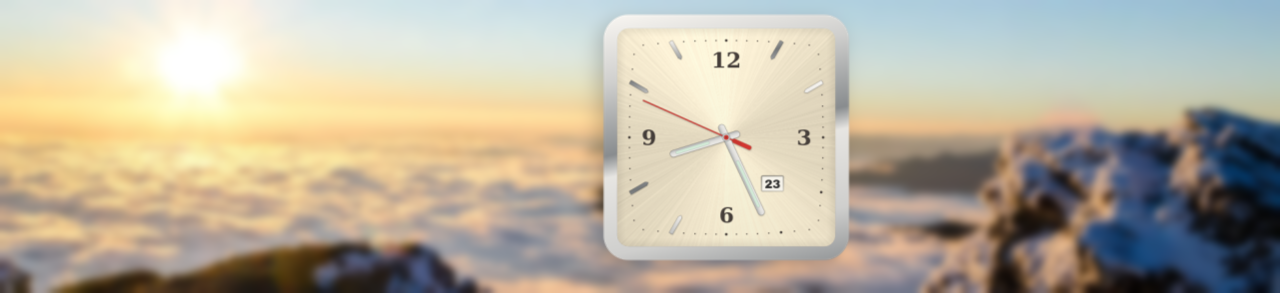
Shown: h=8 m=25 s=49
